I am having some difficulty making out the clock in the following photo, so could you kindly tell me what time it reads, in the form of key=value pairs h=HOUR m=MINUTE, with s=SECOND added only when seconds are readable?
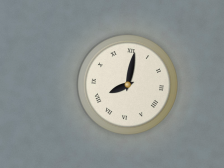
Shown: h=8 m=1
